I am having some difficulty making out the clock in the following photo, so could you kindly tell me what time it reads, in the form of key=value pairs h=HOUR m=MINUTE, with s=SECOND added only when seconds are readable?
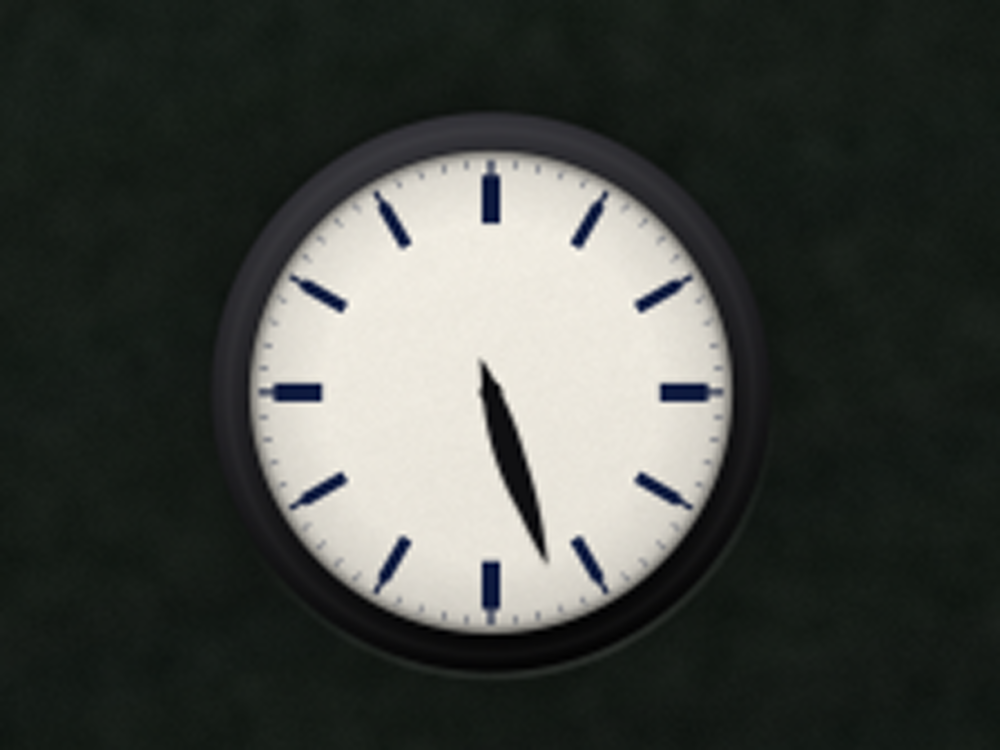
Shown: h=5 m=27
